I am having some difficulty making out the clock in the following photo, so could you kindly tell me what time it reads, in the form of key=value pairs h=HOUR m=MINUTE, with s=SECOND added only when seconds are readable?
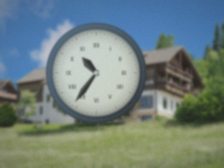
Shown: h=10 m=36
